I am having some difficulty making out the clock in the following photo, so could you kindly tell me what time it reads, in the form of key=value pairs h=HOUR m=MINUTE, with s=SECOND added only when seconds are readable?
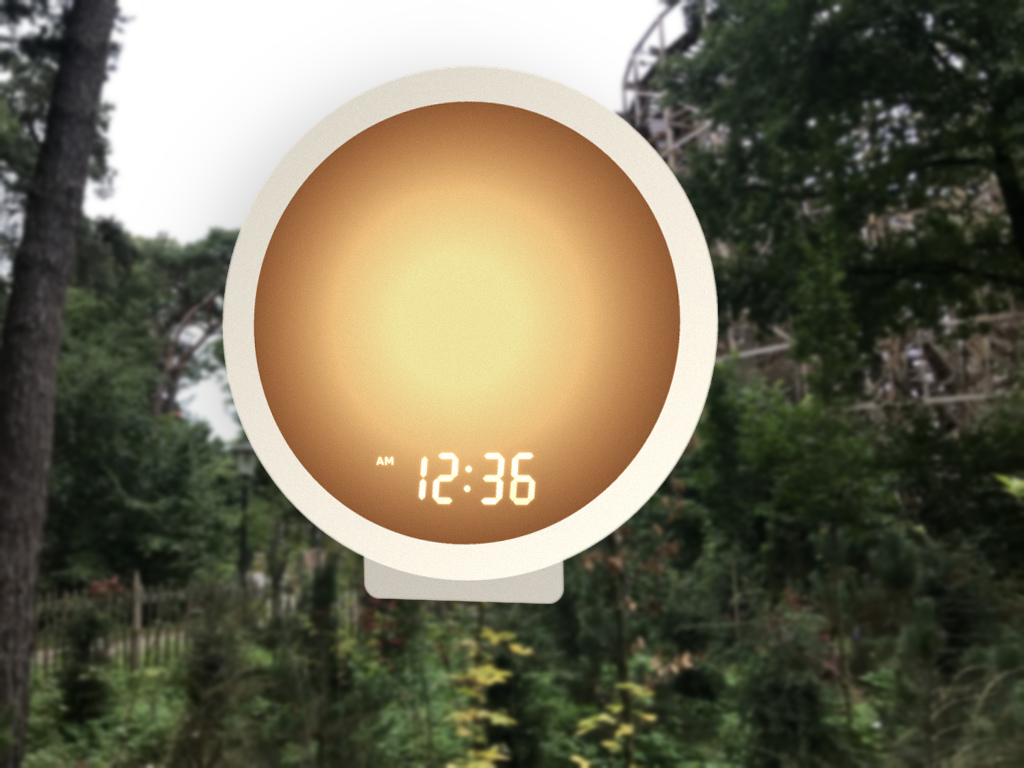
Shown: h=12 m=36
